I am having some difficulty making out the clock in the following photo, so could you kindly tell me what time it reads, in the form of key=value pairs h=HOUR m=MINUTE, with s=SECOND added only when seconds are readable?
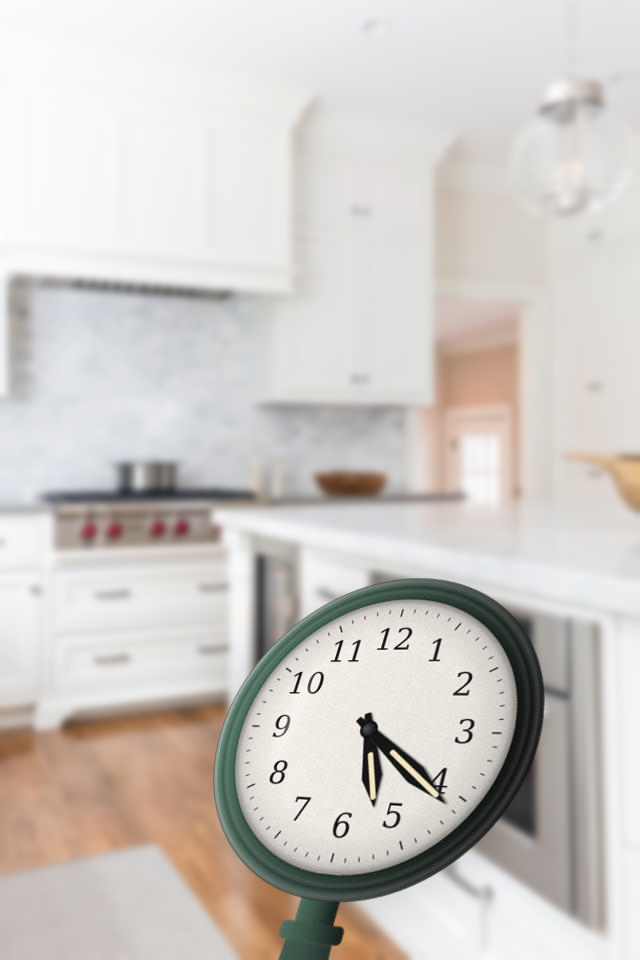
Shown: h=5 m=21
